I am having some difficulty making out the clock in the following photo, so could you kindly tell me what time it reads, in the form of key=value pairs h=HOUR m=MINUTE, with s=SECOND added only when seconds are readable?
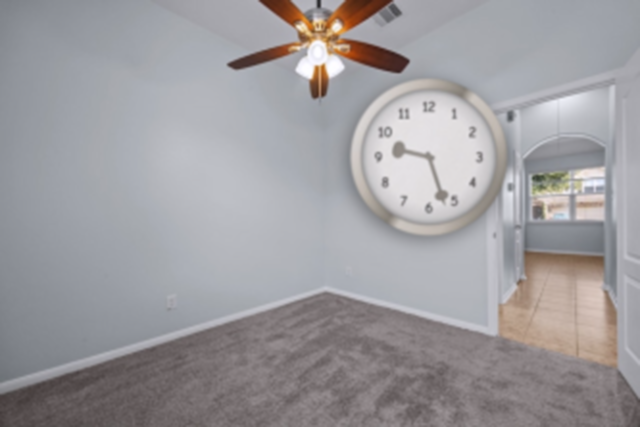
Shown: h=9 m=27
